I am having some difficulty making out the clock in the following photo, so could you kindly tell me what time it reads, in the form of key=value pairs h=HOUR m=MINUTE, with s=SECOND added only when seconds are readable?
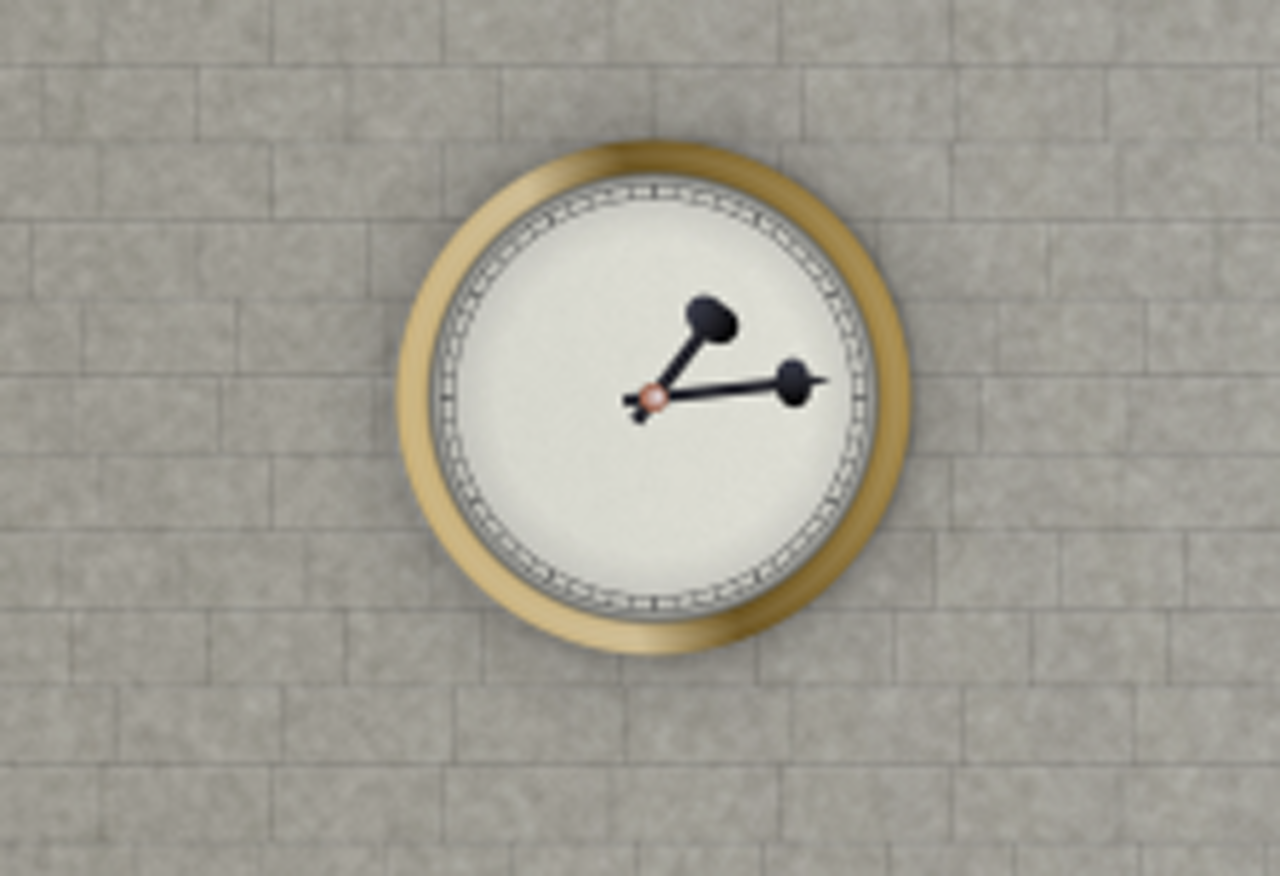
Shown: h=1 m=14
